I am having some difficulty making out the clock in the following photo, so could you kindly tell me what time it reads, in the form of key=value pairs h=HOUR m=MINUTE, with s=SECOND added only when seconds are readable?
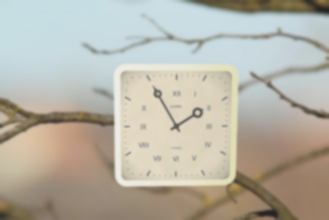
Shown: h=1 m=55
